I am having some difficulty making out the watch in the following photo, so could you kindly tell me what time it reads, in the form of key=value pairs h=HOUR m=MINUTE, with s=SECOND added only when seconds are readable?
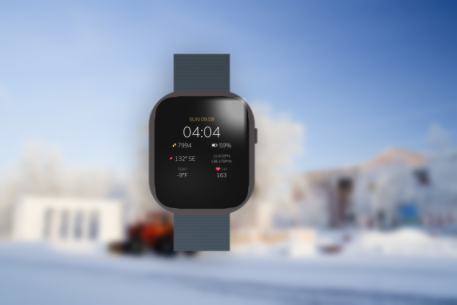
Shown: h=4 m=4
